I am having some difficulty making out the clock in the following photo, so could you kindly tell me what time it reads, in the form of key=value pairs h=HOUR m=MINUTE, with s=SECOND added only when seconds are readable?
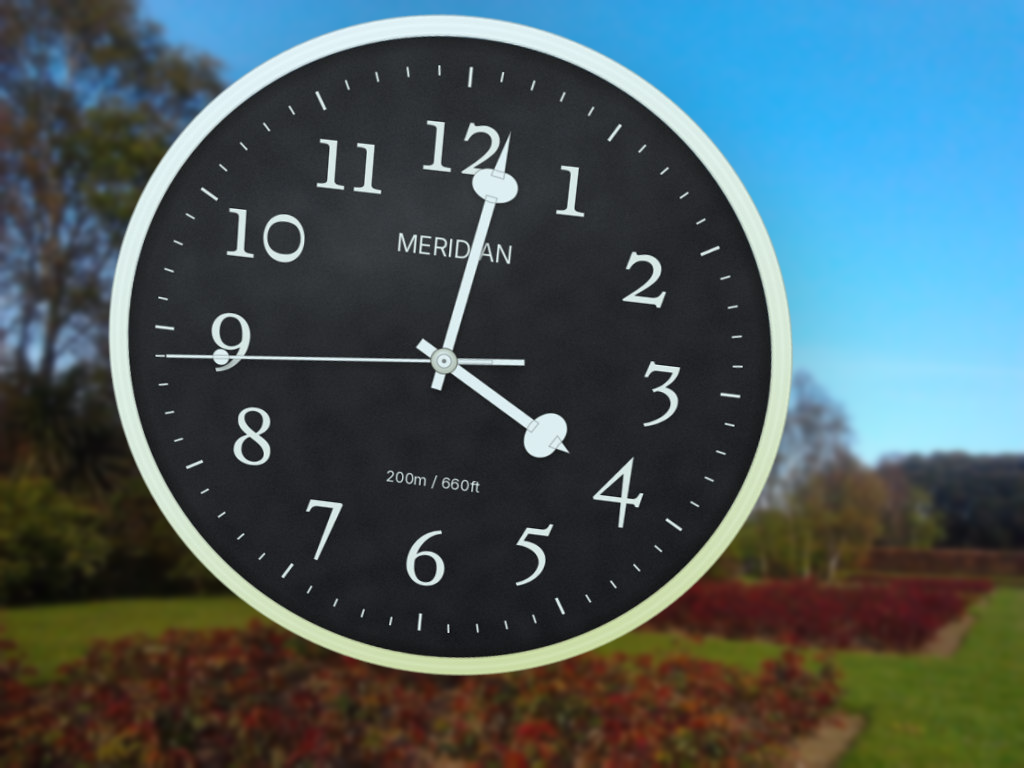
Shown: h=4 m=1 s=44
